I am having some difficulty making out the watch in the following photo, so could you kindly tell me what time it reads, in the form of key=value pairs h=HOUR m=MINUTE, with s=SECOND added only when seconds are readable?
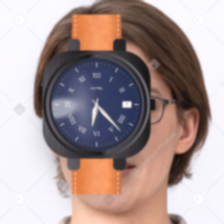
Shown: h=6 m=23
